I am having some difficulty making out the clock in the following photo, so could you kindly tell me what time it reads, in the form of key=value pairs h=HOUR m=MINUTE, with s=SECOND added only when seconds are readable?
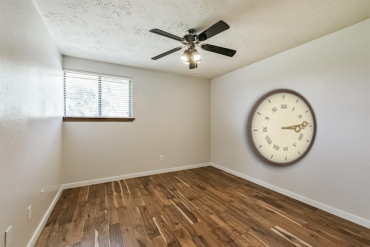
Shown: h=3 m=14
